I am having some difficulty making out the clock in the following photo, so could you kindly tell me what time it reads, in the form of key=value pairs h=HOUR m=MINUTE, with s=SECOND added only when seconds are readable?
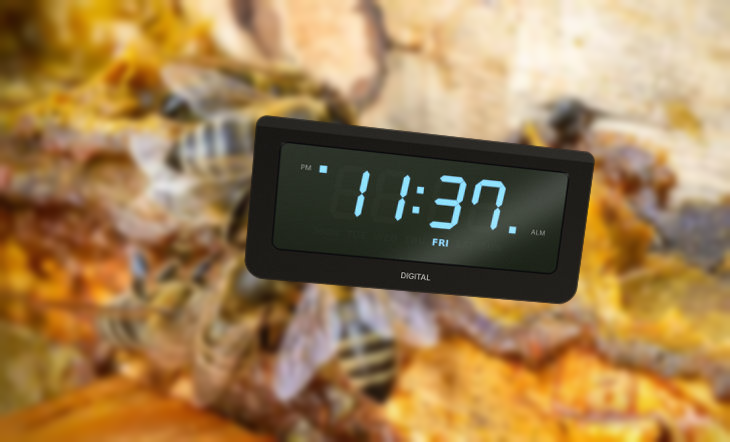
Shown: h=11 m=37
